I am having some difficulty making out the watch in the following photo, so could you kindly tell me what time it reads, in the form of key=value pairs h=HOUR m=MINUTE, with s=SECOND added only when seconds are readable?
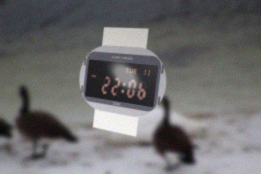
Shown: h=22 m=6
